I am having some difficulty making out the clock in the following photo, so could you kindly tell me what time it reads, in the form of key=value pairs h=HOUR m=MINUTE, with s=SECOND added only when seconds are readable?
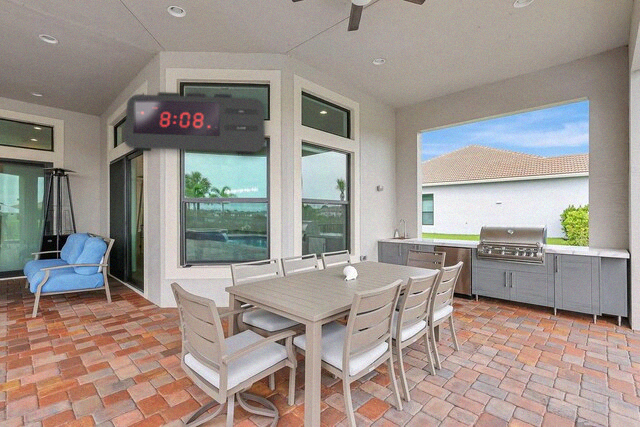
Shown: h=8 m=8
